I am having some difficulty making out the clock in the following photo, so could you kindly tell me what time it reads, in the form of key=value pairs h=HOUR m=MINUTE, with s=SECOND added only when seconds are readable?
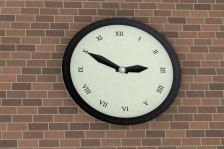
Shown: h=2 m=50
